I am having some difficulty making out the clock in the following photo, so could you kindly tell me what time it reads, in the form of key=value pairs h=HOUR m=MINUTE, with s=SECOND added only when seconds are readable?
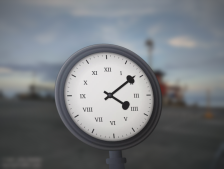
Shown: h=4 m=9
